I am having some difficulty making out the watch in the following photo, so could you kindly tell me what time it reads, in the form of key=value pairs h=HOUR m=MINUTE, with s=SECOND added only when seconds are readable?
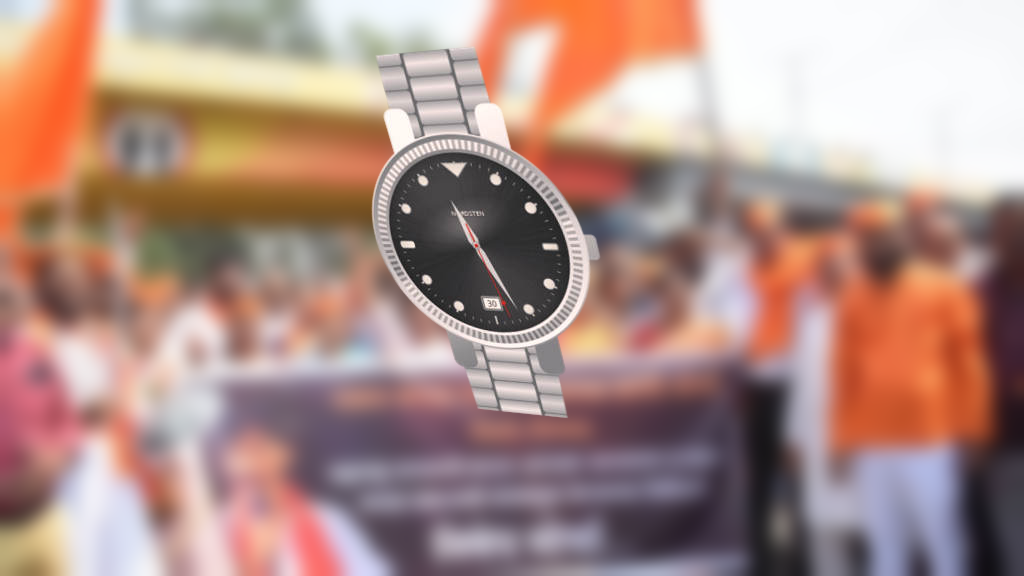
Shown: h=11 m=26 s=28
